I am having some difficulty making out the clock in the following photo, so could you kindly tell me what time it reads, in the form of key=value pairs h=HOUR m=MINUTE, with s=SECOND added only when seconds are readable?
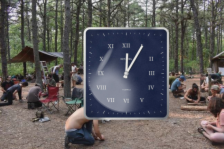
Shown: h=12 m=5
